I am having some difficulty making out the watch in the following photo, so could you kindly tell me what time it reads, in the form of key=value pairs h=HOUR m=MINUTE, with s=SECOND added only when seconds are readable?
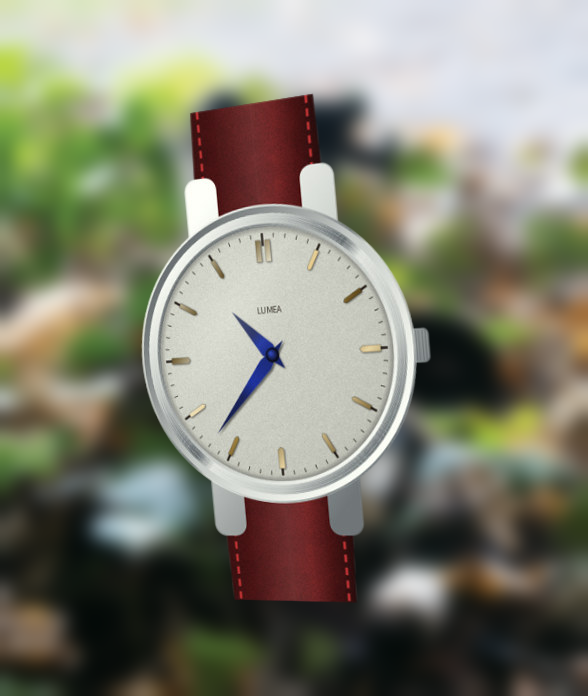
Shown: h=10 m=37
